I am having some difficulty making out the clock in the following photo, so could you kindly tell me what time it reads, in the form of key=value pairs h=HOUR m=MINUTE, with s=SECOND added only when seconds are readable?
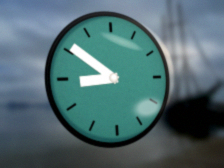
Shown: h=8 m=51
